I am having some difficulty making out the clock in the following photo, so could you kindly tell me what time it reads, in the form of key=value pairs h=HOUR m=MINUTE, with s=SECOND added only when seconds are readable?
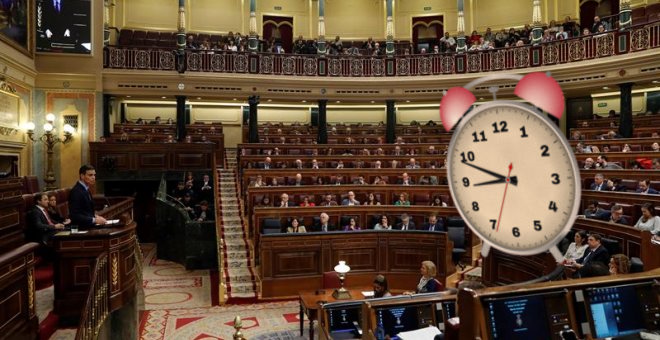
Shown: h=8 m=48 s=34
